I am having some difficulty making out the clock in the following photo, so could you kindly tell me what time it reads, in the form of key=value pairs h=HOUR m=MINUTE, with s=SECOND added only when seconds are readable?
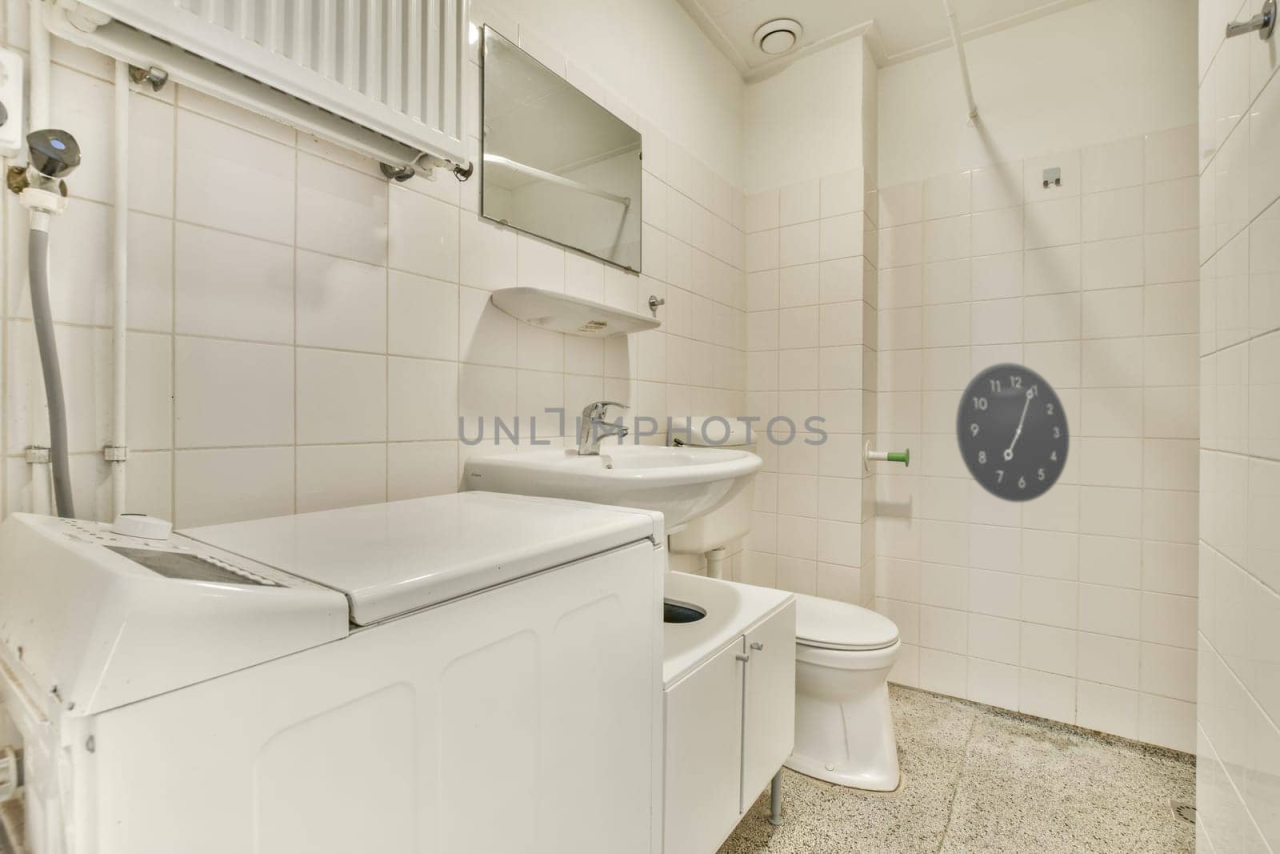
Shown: h=7 m=4
